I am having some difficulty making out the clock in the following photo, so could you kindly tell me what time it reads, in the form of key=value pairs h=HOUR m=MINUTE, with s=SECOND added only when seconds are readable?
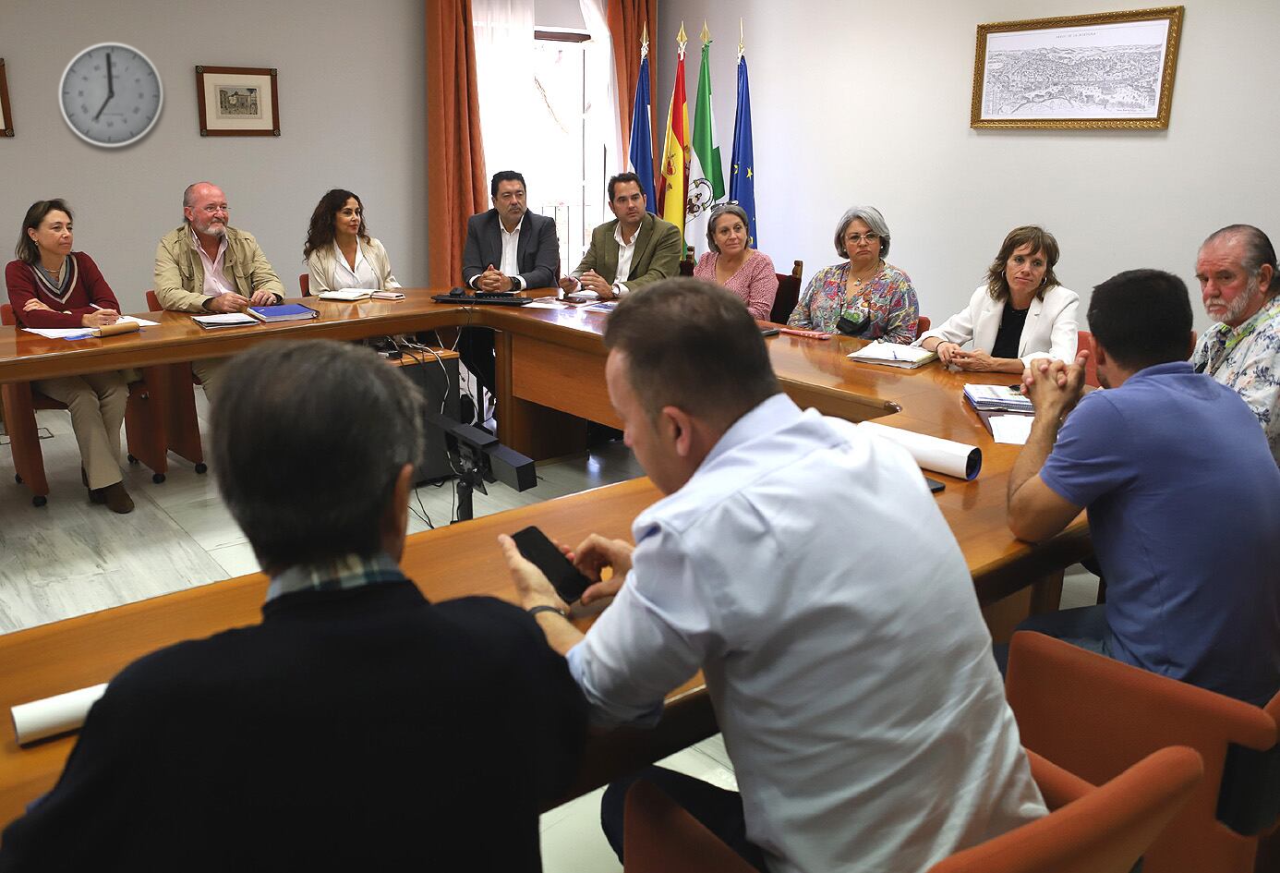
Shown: h=6 m=59
